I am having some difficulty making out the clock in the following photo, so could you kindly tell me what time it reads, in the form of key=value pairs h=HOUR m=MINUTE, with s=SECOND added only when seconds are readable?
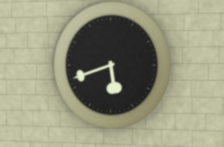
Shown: h=5 m=42
